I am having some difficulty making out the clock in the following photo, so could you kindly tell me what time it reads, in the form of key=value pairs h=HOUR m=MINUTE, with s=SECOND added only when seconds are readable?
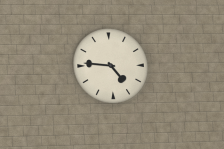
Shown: h=4 m=46
